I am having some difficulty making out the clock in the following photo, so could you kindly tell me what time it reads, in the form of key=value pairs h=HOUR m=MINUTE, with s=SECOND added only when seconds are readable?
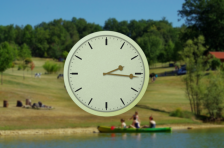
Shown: h=2 m=16
